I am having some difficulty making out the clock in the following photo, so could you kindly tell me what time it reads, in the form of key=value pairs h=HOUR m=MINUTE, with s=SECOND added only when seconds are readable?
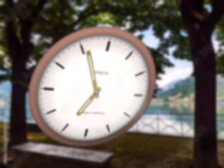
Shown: h=6 m=56
